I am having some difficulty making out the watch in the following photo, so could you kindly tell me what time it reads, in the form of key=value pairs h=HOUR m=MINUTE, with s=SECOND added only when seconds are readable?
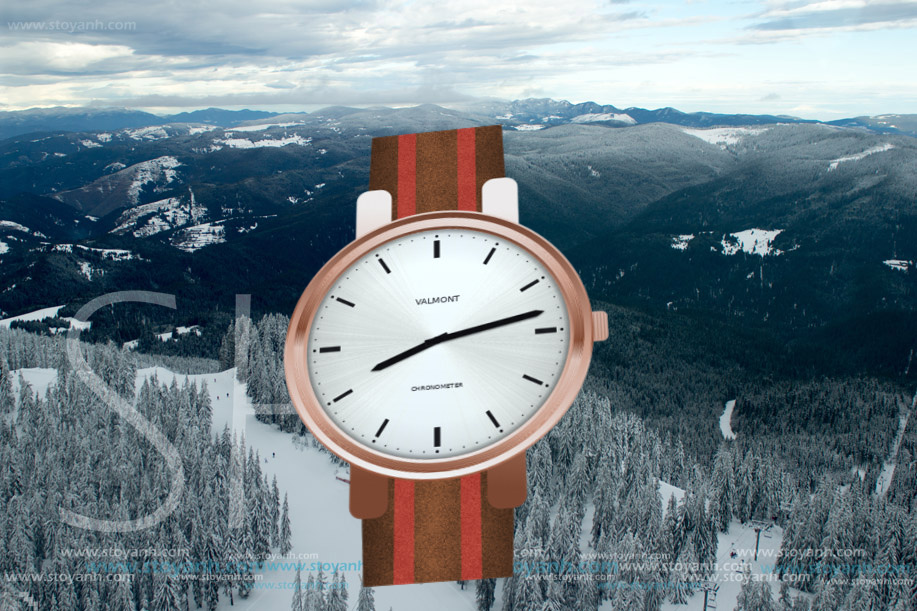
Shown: h=8 m=13
